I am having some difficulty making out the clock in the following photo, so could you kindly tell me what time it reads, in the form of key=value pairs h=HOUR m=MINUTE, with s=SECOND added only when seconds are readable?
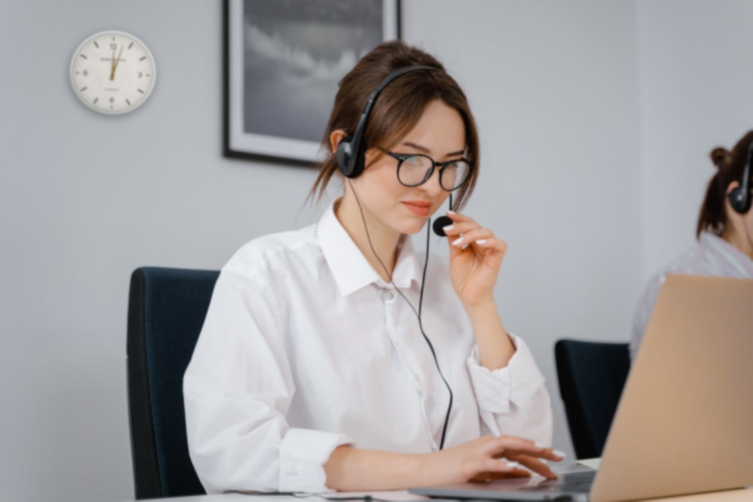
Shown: h=12 m=3
